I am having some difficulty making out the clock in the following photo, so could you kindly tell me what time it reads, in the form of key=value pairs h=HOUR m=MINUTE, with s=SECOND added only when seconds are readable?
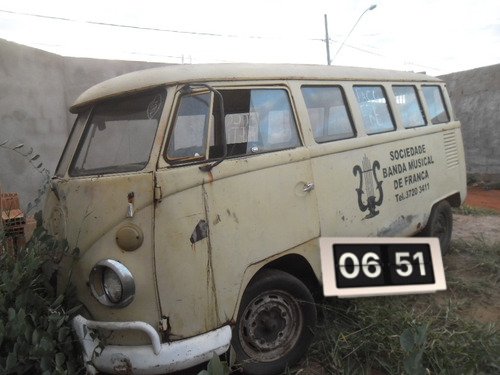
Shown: h=6 m=51
